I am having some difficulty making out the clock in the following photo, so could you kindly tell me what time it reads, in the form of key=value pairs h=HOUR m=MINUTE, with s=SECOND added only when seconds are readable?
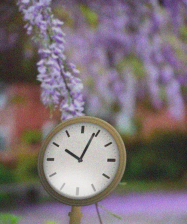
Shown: h=10 m=4
